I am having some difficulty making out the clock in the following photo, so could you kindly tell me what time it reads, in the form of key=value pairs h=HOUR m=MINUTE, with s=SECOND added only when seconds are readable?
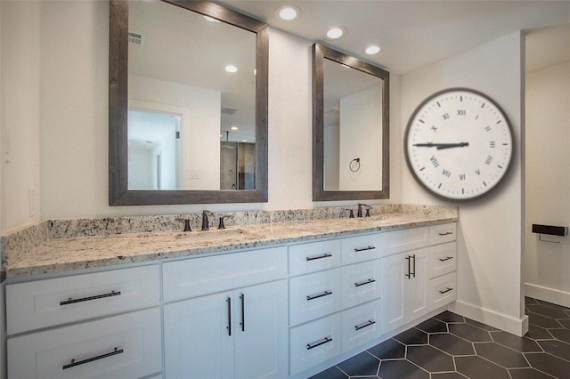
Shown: h=8 m=45
